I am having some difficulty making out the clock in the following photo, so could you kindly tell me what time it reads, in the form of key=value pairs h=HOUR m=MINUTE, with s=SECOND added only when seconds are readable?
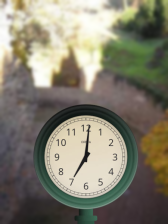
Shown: h=7 m=1
